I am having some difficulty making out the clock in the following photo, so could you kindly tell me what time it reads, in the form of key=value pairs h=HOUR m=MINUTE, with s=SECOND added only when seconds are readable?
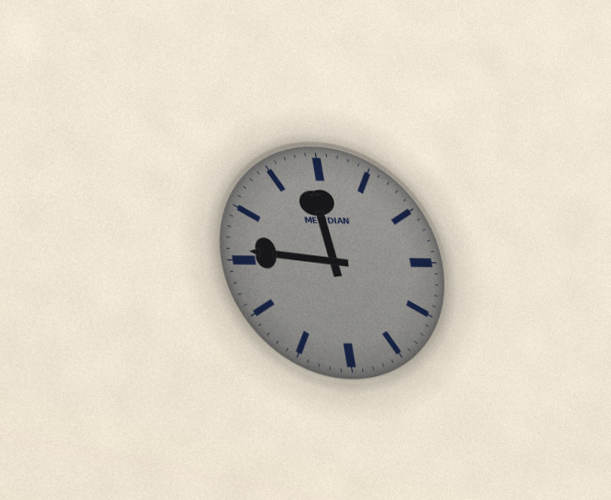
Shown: h=11 m=46
